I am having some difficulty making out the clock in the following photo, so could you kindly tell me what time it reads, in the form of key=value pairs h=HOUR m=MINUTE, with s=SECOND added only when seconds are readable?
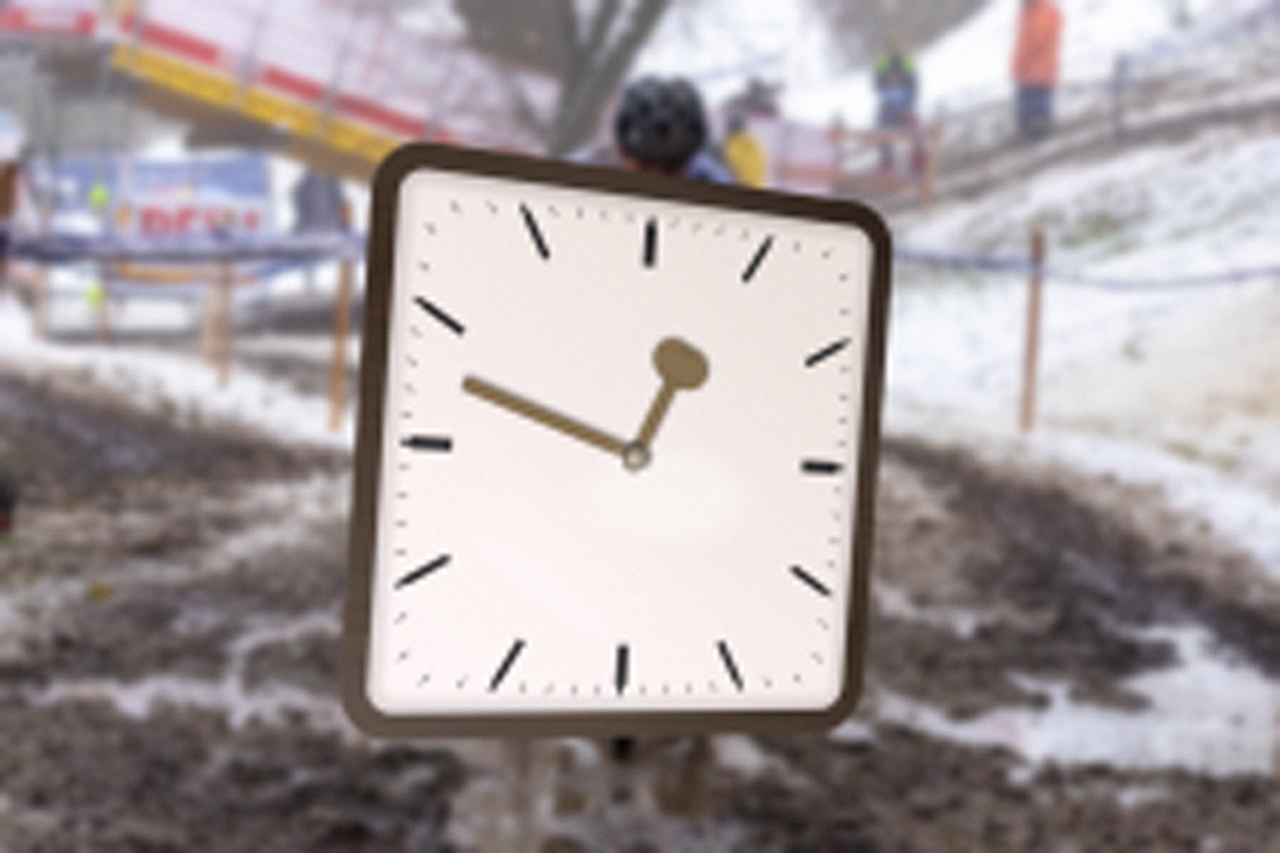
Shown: h=12 m=48
